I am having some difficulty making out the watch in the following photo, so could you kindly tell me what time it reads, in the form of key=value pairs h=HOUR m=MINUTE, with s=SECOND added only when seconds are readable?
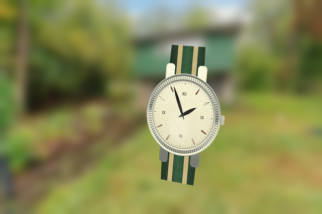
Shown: h=1 m=56
